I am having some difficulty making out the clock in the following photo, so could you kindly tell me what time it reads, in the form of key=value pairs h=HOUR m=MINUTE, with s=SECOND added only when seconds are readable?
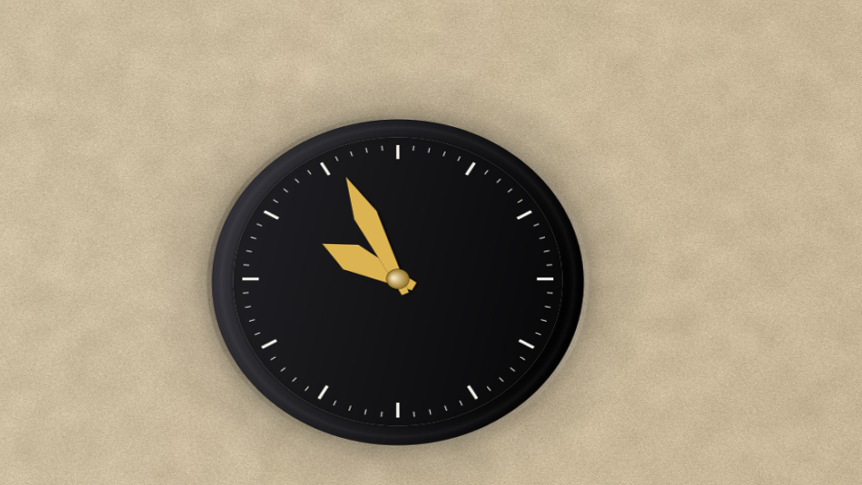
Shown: h=9 m=56
